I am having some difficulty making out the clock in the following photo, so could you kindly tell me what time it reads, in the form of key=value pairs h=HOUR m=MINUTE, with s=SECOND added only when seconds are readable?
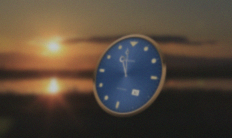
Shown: h=10 m=58
